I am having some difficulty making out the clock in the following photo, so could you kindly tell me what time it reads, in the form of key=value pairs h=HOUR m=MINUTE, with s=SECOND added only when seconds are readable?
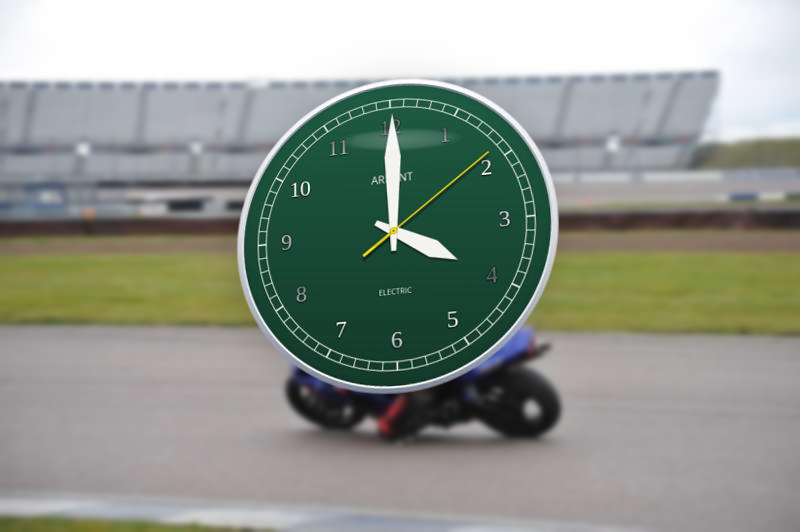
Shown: h=4 m=0 s=9
